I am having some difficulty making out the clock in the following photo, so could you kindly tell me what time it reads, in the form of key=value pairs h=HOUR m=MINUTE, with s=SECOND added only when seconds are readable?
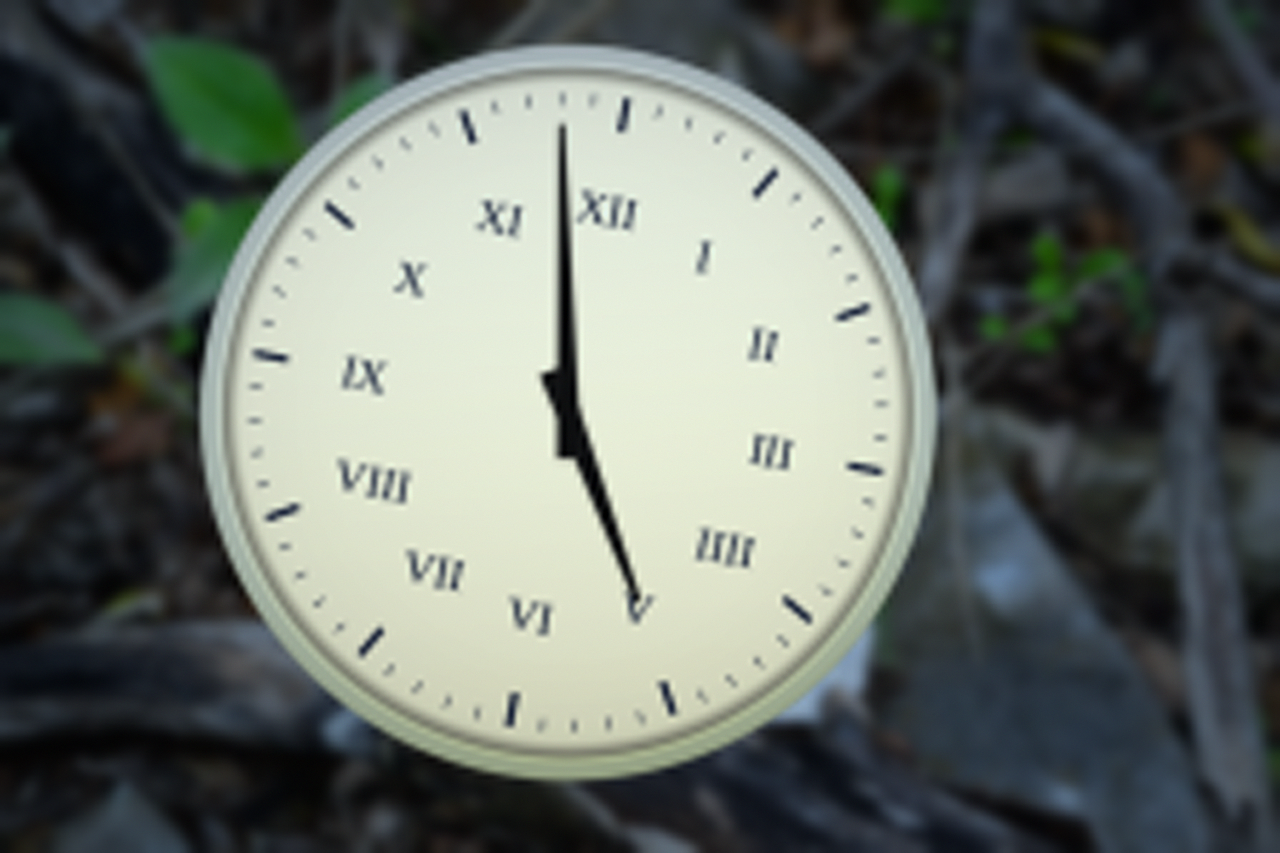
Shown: h=4 m=58
